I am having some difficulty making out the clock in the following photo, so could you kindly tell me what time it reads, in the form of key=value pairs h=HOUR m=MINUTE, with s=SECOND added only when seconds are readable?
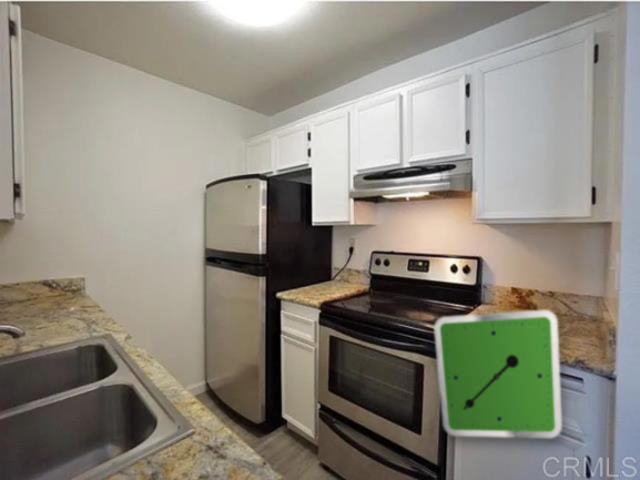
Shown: h=1 m=38
